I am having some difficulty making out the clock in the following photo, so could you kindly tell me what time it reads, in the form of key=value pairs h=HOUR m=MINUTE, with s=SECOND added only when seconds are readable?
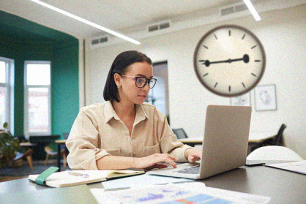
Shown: h=2 m=44
